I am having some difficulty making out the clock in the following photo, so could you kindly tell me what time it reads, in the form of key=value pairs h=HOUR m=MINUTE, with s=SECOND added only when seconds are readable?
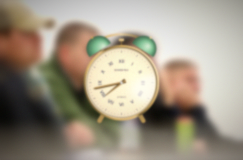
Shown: h=7 m=43
